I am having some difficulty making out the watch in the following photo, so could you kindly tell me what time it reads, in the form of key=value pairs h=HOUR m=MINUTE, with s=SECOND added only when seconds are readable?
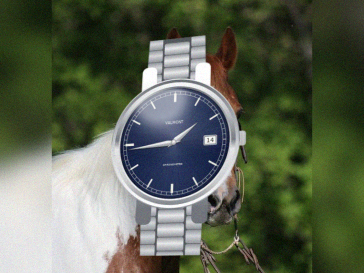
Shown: h=1 m=44
